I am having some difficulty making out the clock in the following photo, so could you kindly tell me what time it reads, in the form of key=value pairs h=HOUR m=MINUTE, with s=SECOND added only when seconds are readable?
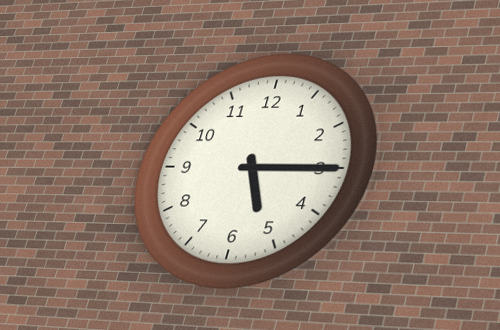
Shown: h=5 m=15
